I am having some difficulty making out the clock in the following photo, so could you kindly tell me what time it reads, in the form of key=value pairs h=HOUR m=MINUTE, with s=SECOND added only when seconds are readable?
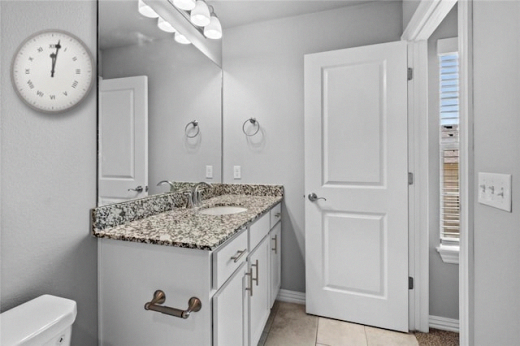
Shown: h=12 m=2
